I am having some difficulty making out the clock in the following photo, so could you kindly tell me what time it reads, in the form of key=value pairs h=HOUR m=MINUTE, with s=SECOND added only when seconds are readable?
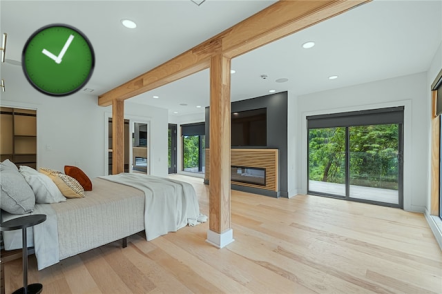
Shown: h=10 m=5
